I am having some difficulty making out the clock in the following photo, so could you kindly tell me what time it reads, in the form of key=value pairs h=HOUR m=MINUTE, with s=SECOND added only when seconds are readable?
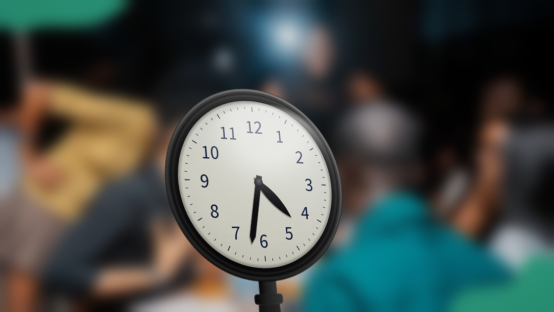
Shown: h=4 m=32
